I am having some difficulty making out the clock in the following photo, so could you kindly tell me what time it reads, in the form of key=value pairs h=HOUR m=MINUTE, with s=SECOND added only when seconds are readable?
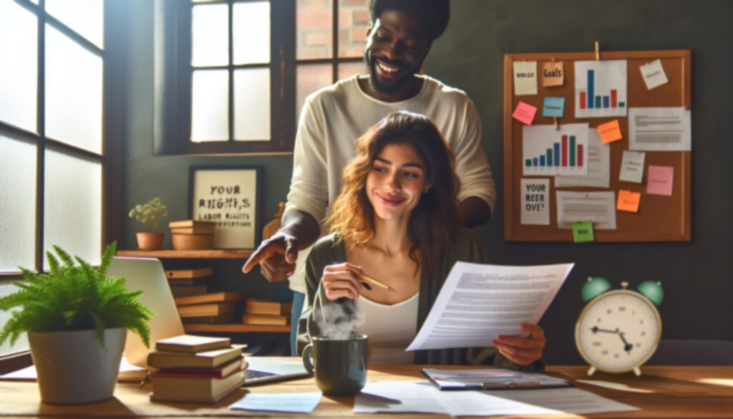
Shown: h=4 m=46
